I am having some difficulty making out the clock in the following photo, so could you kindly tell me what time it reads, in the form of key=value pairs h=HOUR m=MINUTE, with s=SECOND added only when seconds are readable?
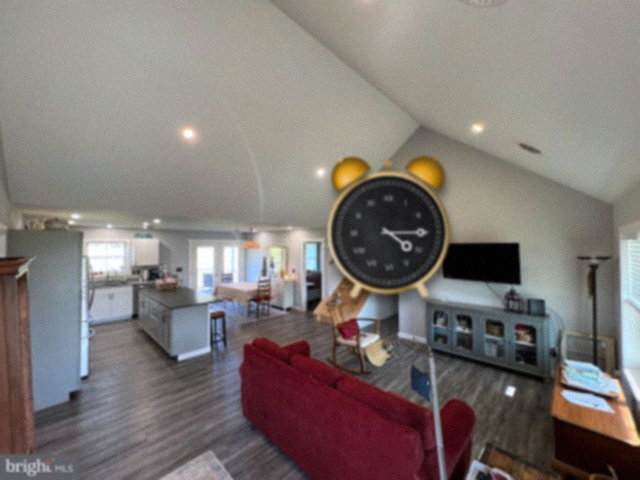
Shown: h=4 m=15
